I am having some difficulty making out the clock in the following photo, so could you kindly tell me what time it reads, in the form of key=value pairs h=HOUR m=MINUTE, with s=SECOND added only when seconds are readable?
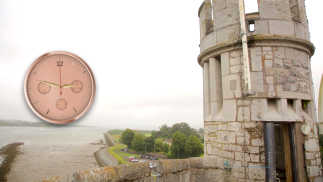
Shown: h=2 m=48
